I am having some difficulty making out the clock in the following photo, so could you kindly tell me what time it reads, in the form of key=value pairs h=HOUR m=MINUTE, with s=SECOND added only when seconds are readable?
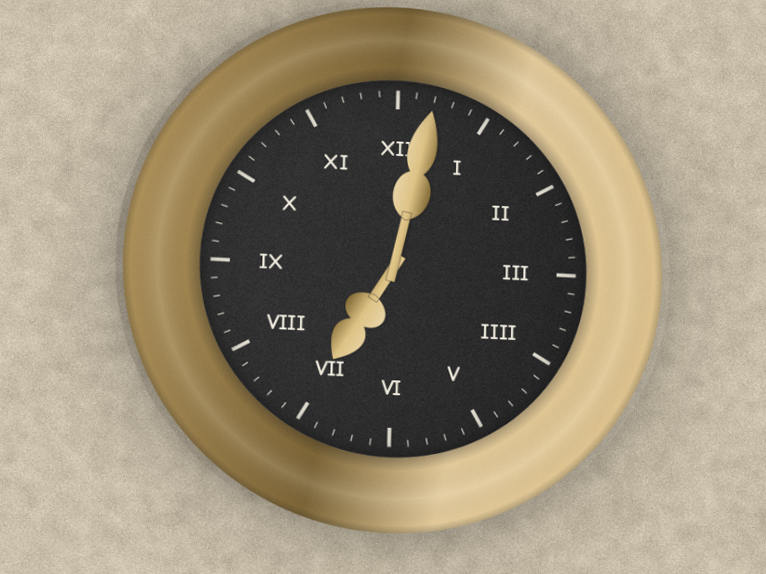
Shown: h=7 m=2
